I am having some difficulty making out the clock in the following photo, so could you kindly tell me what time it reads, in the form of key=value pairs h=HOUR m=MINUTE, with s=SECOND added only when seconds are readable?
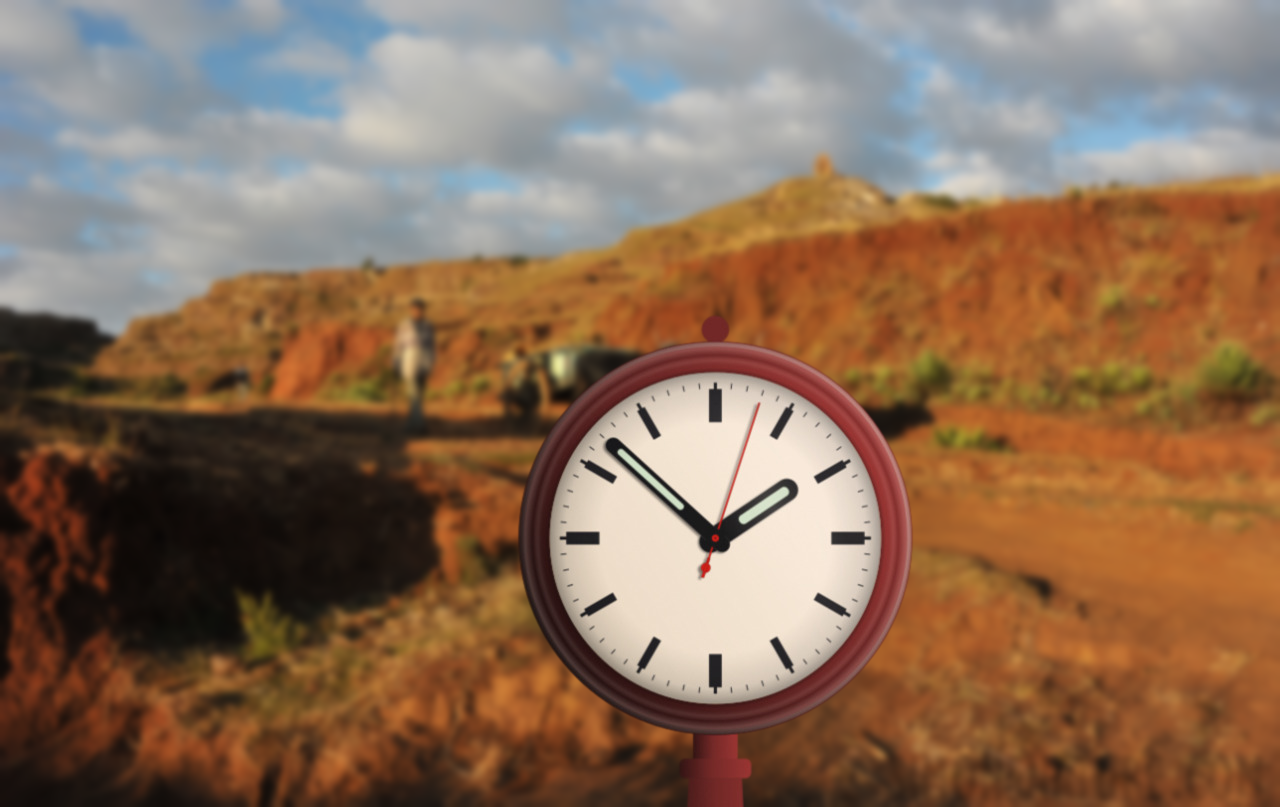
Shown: h=1 m=52 s=3
